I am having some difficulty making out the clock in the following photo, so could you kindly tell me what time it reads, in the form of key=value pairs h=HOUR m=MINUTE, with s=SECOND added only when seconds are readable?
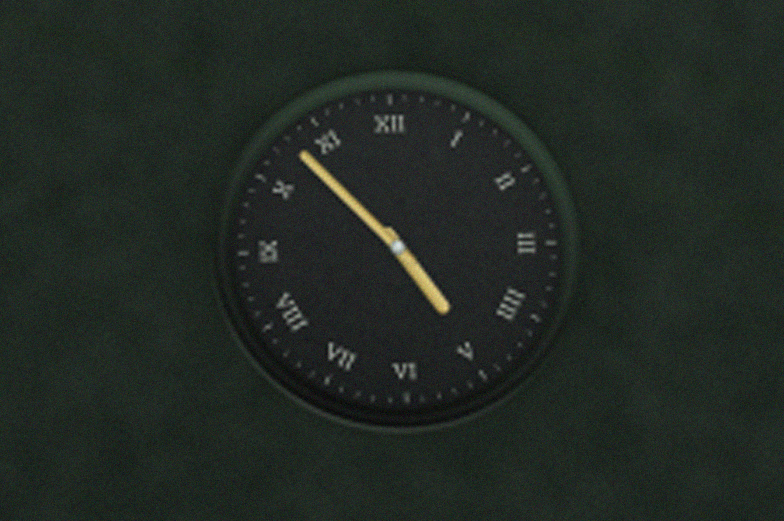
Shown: h=4 m=53
